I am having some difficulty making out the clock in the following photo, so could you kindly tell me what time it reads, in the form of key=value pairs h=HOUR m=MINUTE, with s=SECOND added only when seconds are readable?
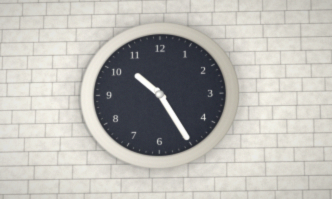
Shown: h=10 m=25
